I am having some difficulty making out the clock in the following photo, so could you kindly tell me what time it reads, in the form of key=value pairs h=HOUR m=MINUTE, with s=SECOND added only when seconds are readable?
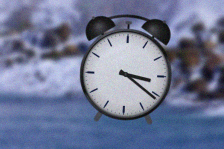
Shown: h=3 m=21
